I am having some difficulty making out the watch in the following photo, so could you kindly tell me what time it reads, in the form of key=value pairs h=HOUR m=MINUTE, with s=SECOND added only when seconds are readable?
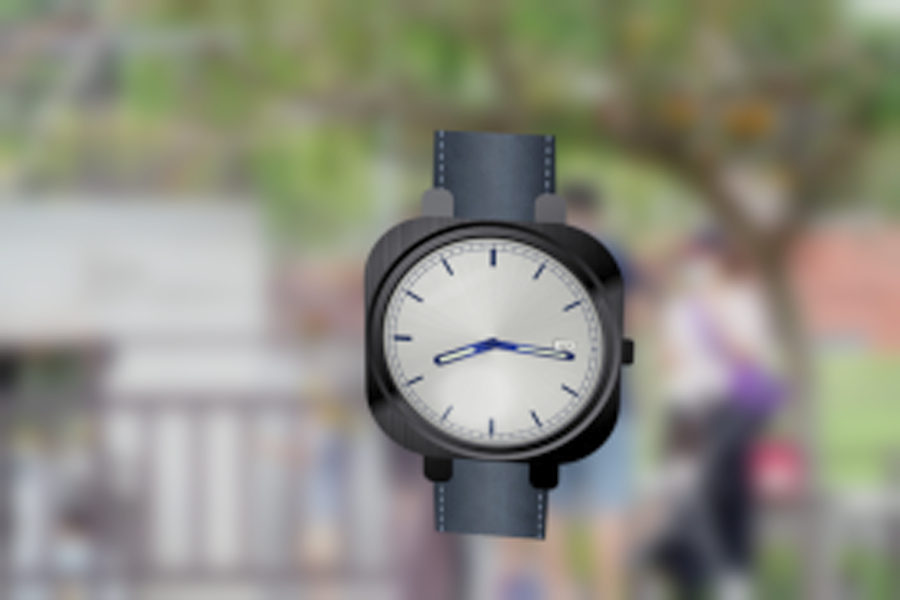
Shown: h=8 m=16
